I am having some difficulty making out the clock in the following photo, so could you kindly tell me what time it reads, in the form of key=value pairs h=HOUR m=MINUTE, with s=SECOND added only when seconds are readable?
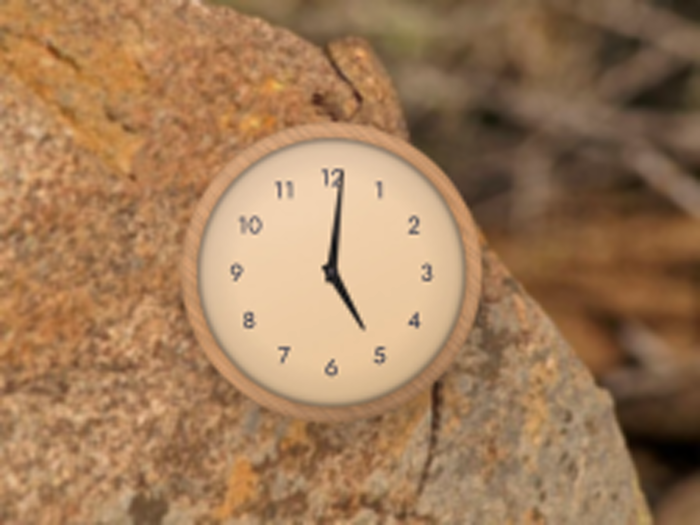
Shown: h=5 m=1
